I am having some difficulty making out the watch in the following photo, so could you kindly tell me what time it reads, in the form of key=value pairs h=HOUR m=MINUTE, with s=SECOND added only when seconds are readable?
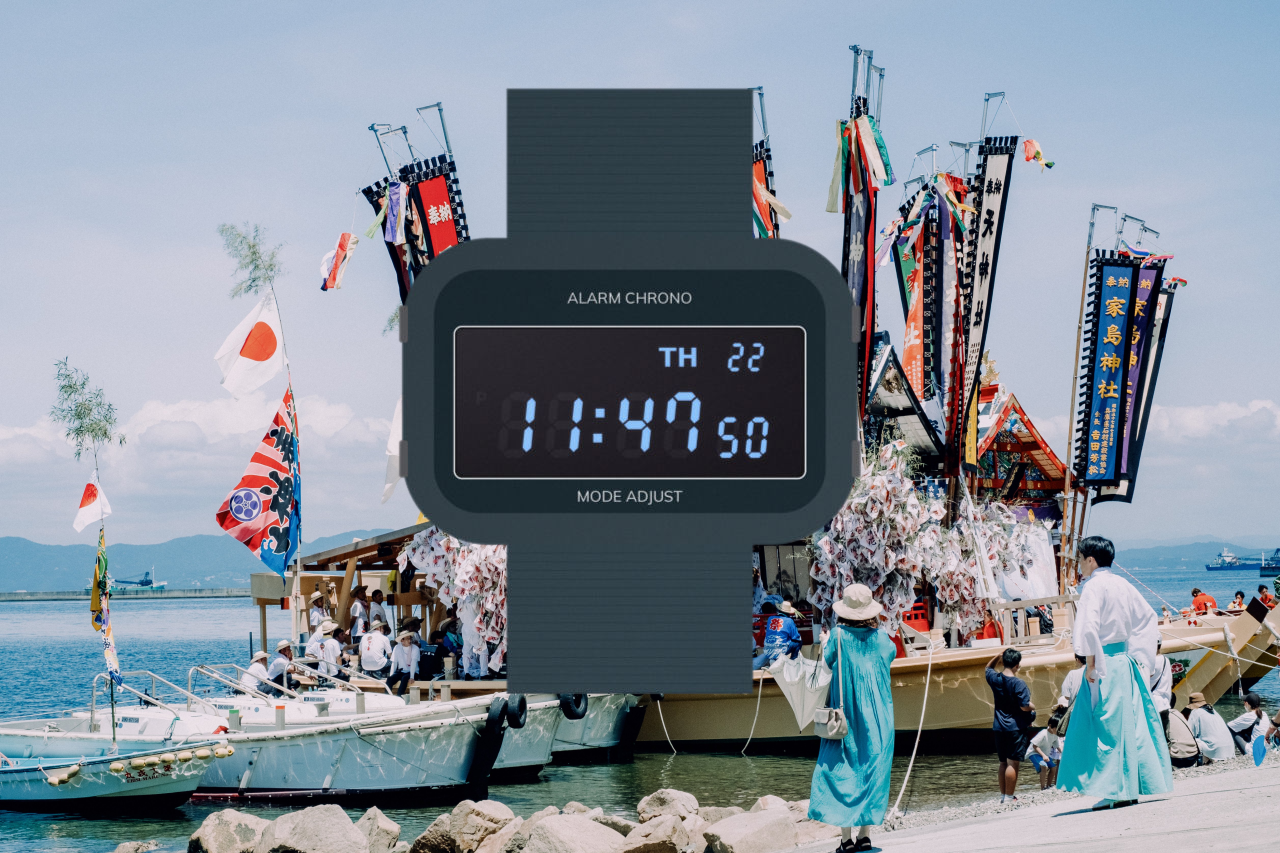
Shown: h=11 m=47 s=50
